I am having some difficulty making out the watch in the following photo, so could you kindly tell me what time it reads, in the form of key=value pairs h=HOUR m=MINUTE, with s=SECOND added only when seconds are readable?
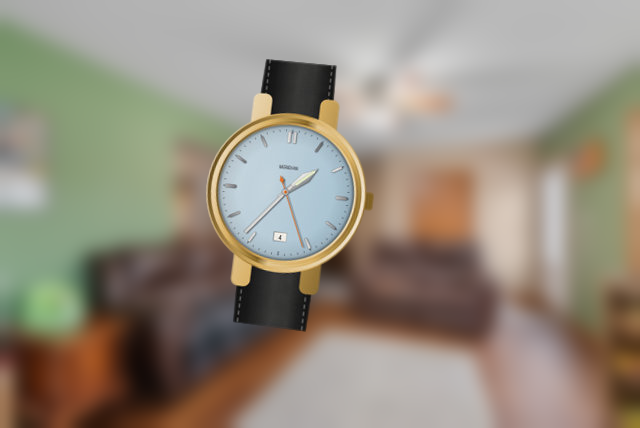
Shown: h=1 m=36 s=26
